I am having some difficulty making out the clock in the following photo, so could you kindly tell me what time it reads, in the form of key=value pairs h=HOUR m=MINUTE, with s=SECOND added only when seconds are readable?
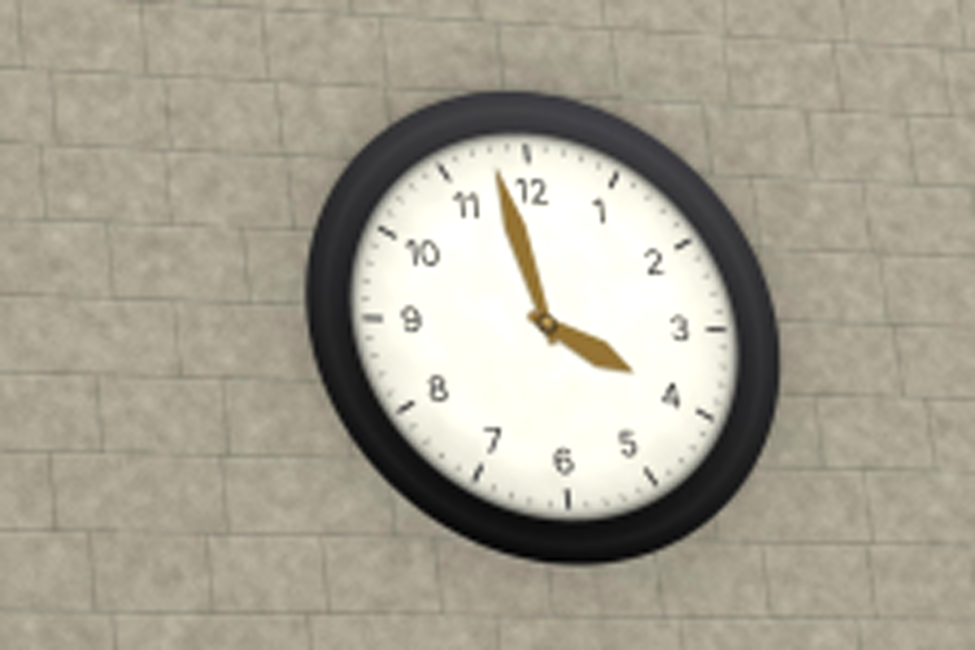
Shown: h=3 m=58
